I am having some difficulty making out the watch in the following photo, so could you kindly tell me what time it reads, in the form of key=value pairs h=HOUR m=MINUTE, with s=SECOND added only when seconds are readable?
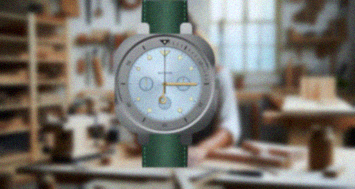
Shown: h=6 m=15
